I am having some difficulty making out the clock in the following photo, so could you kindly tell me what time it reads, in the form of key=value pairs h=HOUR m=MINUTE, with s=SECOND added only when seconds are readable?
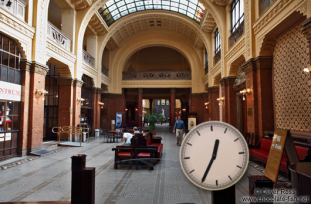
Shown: h=12 m=35
